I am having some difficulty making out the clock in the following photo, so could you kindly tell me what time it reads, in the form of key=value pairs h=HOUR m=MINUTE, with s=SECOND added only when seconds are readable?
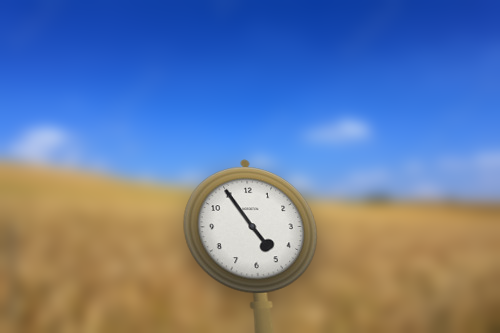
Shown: h=4 m=55
